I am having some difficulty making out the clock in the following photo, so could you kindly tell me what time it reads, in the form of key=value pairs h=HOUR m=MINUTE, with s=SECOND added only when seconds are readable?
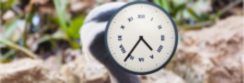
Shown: h=4 m=36
